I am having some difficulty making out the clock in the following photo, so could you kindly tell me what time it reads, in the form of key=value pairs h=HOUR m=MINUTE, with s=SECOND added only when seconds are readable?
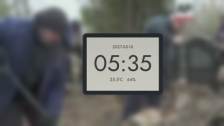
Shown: h=5 m=35
